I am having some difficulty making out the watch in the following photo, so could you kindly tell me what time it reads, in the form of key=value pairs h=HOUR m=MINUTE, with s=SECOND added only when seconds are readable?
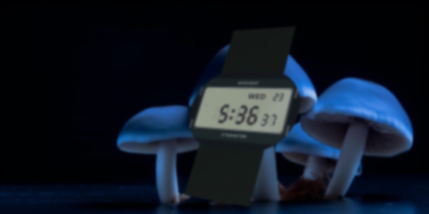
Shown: h=5 m=36 s=37
